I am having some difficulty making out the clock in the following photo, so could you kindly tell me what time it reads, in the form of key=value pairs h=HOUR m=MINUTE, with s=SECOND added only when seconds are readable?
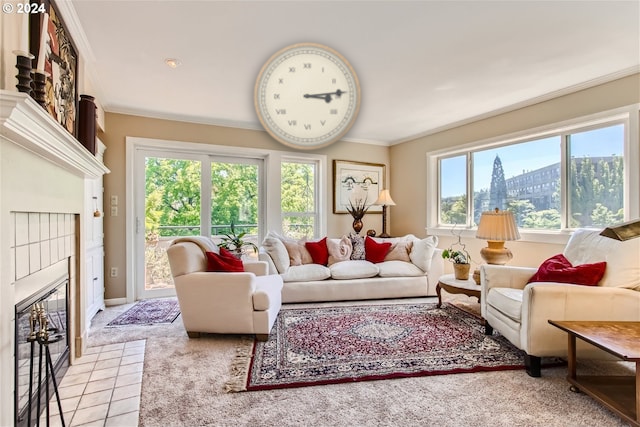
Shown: h=3 m=14
